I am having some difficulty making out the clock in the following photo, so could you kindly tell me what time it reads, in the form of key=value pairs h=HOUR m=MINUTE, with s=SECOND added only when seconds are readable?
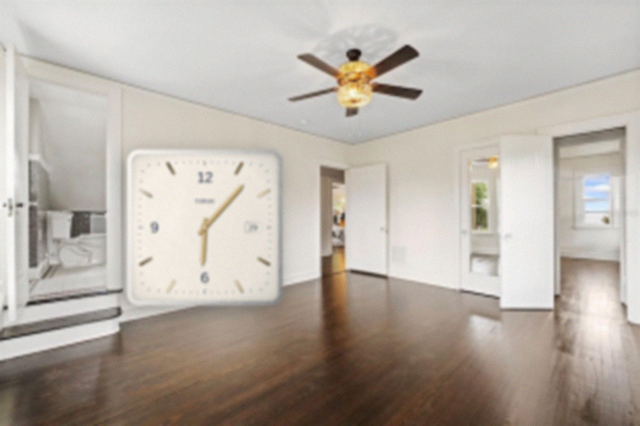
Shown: h=6 m=7
